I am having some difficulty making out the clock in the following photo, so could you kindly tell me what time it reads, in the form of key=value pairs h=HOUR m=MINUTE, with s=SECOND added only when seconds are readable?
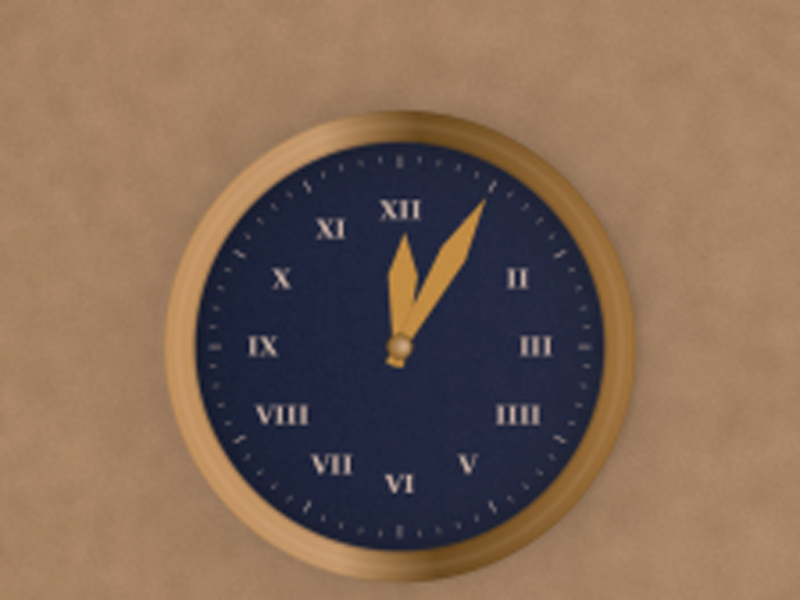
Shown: h=12 m=5
